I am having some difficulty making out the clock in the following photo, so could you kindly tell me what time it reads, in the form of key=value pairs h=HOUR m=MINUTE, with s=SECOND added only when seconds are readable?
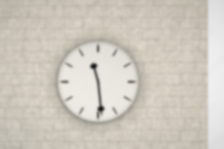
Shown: h=11 m=29
